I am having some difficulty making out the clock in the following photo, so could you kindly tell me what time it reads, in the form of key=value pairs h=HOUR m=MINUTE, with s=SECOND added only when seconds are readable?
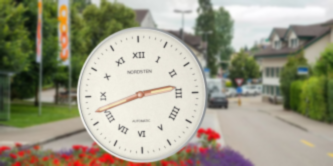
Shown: h=2 m=42
